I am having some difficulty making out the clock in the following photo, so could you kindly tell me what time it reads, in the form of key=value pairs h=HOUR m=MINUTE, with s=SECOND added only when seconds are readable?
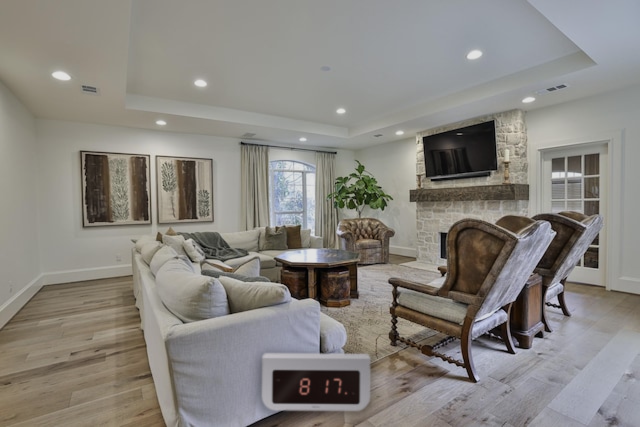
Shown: h=8 m=17
